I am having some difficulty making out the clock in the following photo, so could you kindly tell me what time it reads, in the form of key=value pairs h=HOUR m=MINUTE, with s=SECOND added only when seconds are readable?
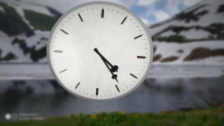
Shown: h=4 m=24
